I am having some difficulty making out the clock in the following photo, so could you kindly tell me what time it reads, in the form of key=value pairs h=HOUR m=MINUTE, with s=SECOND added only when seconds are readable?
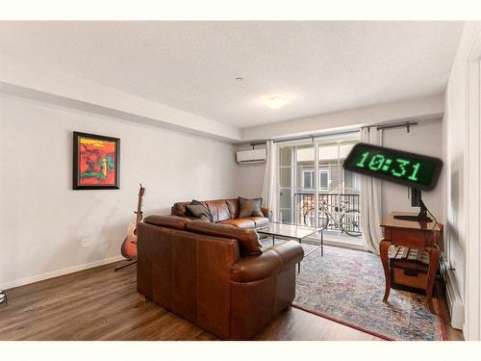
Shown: h=10 m=31
